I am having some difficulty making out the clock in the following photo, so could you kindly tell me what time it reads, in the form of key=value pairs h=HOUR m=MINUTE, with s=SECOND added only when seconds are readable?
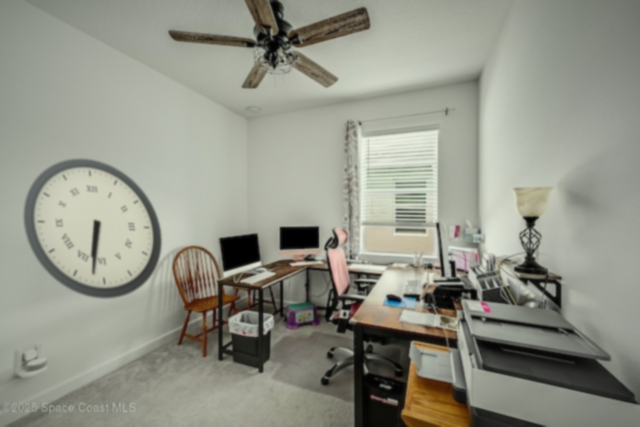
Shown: h=6 m=32
